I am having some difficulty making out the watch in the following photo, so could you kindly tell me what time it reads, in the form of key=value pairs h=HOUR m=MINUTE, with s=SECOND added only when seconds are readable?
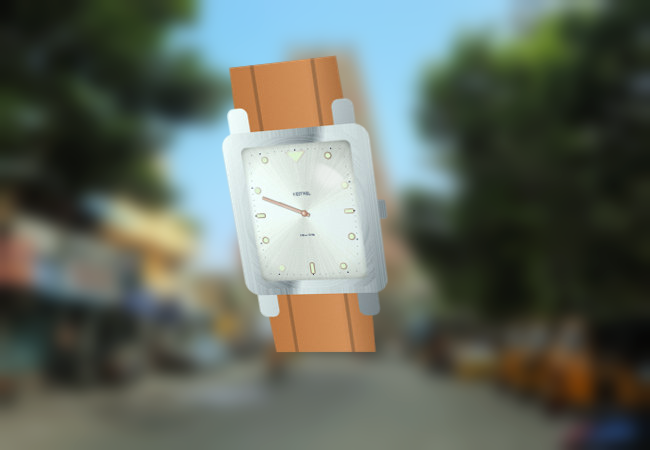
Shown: h=9 m=49
